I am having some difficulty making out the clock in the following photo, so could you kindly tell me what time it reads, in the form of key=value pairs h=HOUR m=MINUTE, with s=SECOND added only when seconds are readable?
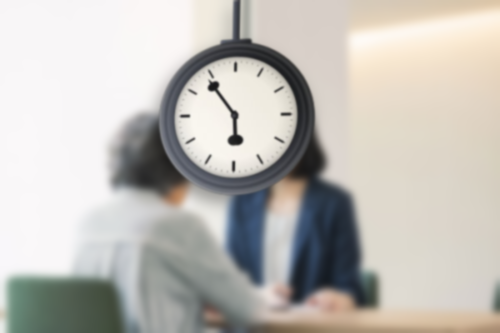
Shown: h=5 m=54
